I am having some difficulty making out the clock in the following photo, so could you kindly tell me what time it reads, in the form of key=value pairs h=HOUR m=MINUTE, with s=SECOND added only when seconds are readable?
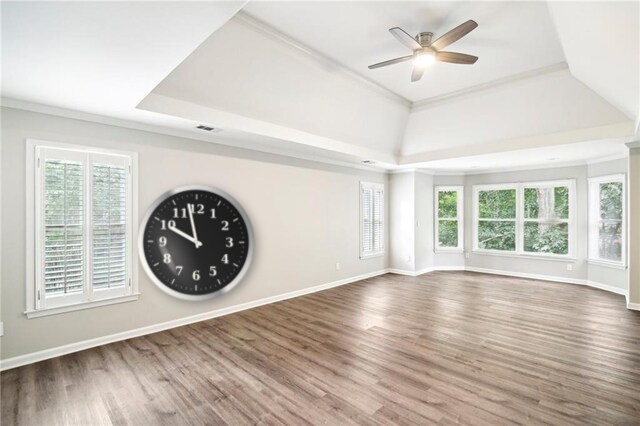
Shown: h=9 m=58
